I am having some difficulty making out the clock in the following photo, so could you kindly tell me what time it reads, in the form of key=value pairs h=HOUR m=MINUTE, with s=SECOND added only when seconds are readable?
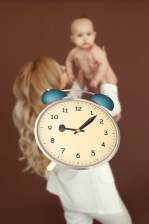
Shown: h=9 m=7
